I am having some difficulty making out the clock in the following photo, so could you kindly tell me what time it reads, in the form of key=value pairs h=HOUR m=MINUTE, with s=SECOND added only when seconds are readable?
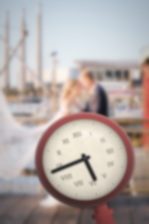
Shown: h=5 m=44
